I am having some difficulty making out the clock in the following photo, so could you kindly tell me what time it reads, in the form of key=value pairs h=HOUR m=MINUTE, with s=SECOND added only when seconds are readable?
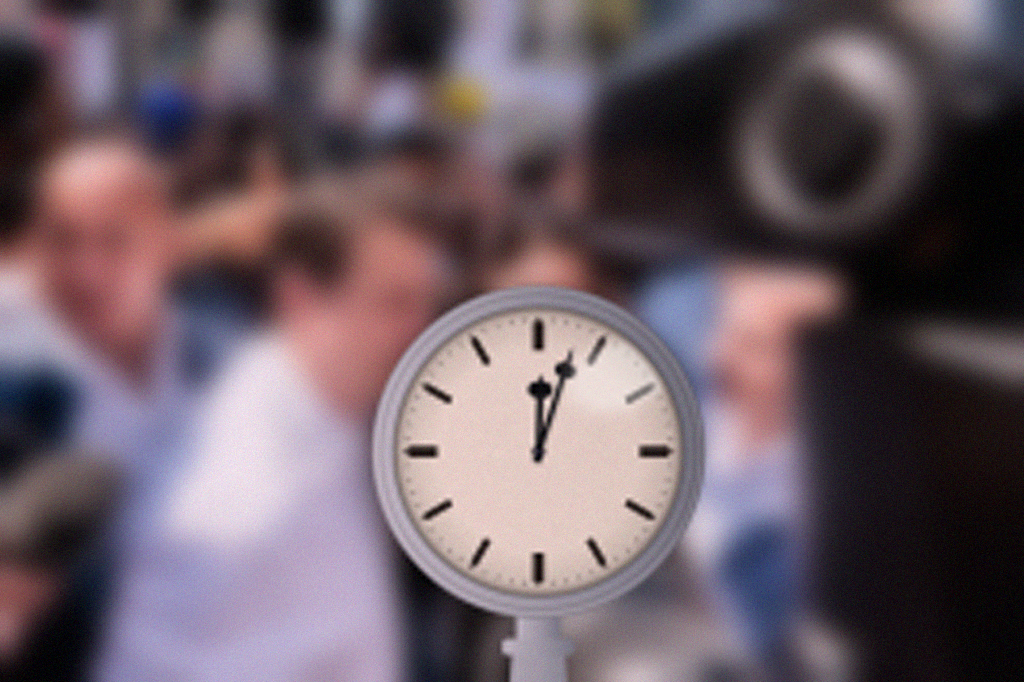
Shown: h=12 m=3
